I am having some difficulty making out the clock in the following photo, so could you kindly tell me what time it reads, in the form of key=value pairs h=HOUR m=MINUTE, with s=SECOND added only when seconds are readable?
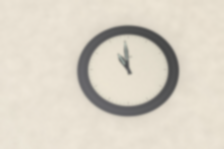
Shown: h=10 m=59
